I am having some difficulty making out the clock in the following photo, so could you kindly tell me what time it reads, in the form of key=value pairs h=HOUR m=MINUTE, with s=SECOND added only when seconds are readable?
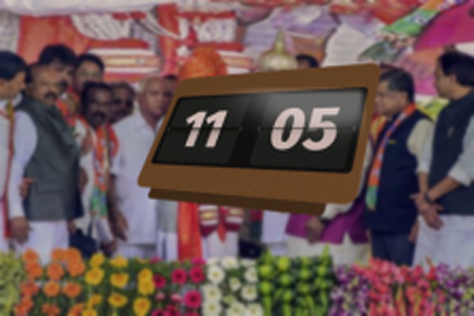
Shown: h=11 m=5
